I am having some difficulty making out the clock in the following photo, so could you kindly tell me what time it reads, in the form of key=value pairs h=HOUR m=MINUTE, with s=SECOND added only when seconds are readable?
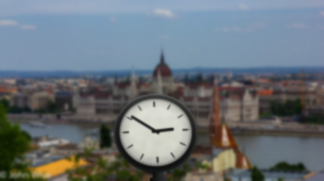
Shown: h=2 m=51
